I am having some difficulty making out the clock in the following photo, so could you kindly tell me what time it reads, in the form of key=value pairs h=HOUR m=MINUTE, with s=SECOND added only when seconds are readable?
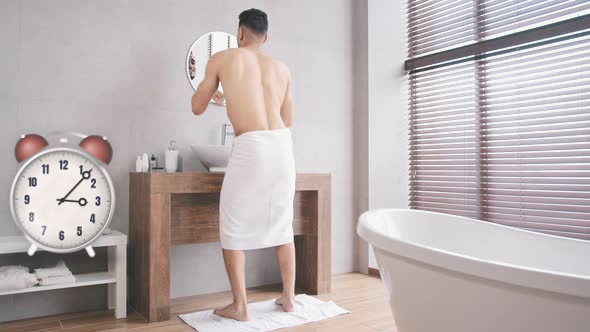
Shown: h=3 m=7
